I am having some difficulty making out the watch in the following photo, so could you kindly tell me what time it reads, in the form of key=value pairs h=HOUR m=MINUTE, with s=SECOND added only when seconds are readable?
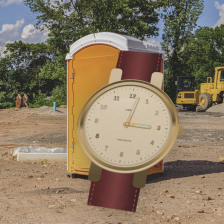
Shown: h=3 m=2
